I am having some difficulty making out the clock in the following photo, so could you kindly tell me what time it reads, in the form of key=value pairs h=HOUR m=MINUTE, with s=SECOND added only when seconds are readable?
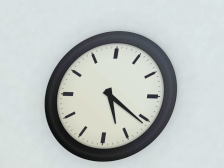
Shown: h=5 m=21
